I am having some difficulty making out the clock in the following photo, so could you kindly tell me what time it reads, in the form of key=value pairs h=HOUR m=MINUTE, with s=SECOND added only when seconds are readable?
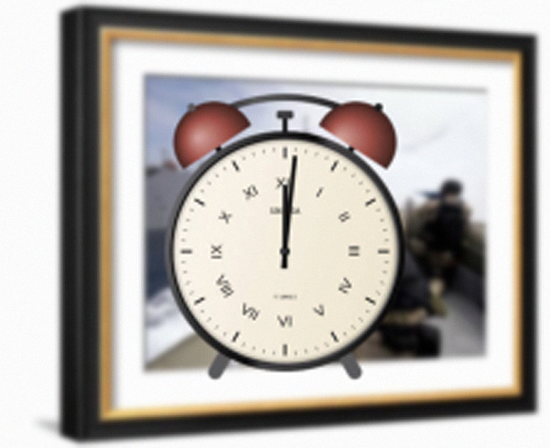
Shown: h=12 m=1
